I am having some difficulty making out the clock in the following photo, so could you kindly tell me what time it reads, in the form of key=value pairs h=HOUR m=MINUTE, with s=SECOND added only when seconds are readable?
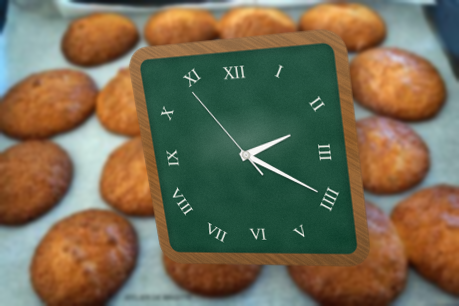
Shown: h=2 m=19 s=54
